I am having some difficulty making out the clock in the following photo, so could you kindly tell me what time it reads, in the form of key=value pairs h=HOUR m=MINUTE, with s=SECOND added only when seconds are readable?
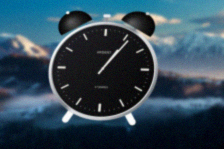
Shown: h=1 m=6
